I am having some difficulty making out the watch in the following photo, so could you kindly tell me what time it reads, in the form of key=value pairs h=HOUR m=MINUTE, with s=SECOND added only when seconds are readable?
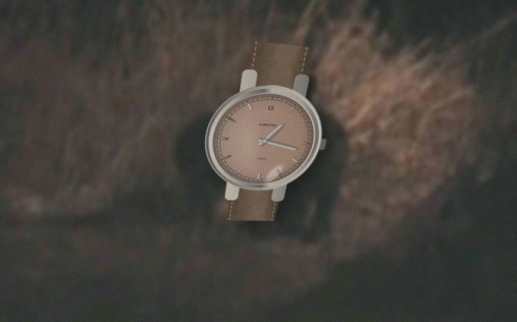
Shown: h=1 m=17
